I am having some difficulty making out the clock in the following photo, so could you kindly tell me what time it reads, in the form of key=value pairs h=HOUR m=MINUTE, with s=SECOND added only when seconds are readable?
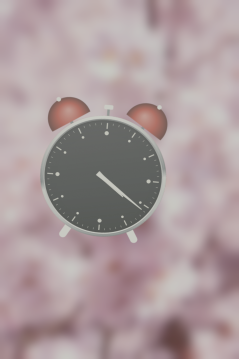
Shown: h=4 m=21
